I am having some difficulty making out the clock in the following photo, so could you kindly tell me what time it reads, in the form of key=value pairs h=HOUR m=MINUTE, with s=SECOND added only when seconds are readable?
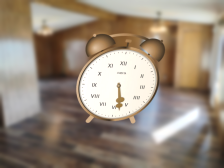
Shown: h=5 m=28
